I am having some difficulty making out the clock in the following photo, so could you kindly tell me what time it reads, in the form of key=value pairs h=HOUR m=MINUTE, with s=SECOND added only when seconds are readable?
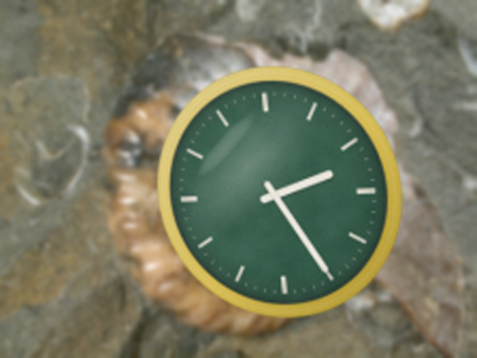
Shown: h=2 m=25
